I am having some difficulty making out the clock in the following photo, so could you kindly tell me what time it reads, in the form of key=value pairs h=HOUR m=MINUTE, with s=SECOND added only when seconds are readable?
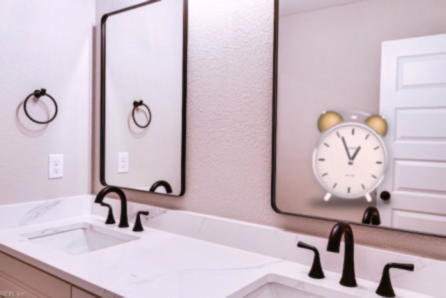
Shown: h=12 m=56
